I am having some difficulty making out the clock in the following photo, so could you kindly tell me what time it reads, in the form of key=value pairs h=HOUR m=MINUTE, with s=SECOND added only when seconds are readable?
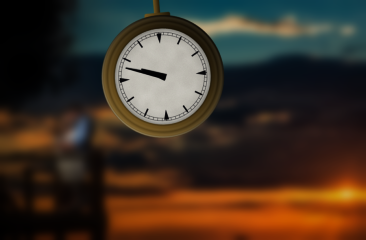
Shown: h=9 m=48
